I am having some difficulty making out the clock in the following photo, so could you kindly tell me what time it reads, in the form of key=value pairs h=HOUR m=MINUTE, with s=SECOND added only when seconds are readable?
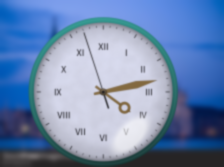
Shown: h=4 m=12 s=57
